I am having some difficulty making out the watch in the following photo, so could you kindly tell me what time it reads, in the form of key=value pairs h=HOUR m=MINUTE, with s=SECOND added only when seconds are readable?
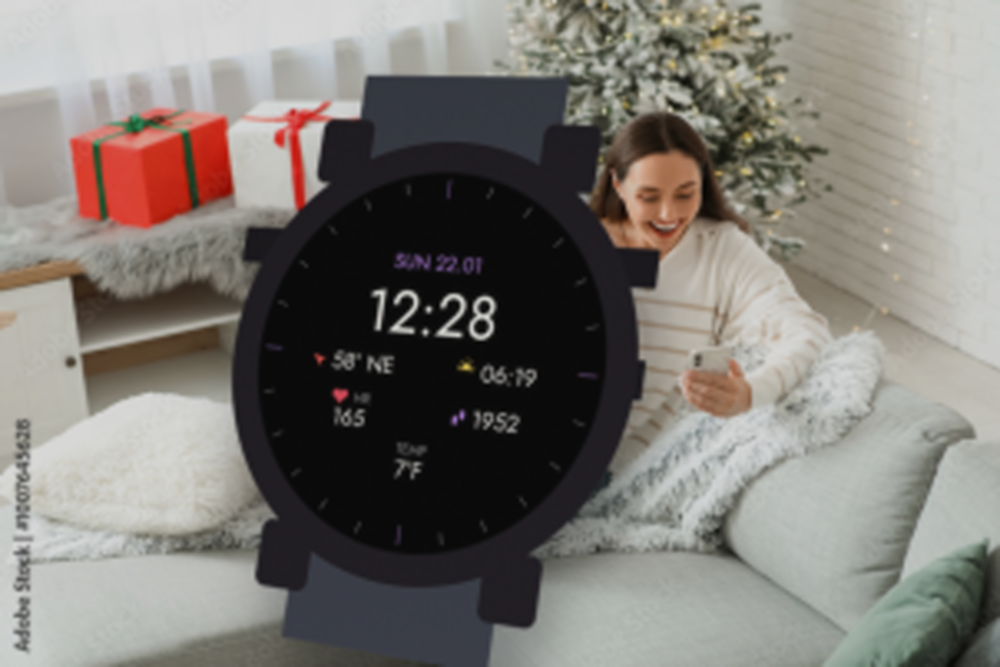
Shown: h=12 m=28
